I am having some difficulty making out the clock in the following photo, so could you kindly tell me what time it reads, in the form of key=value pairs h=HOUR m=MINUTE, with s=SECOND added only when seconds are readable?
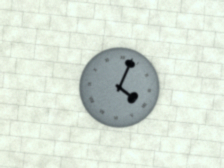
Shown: h=4 m=3
